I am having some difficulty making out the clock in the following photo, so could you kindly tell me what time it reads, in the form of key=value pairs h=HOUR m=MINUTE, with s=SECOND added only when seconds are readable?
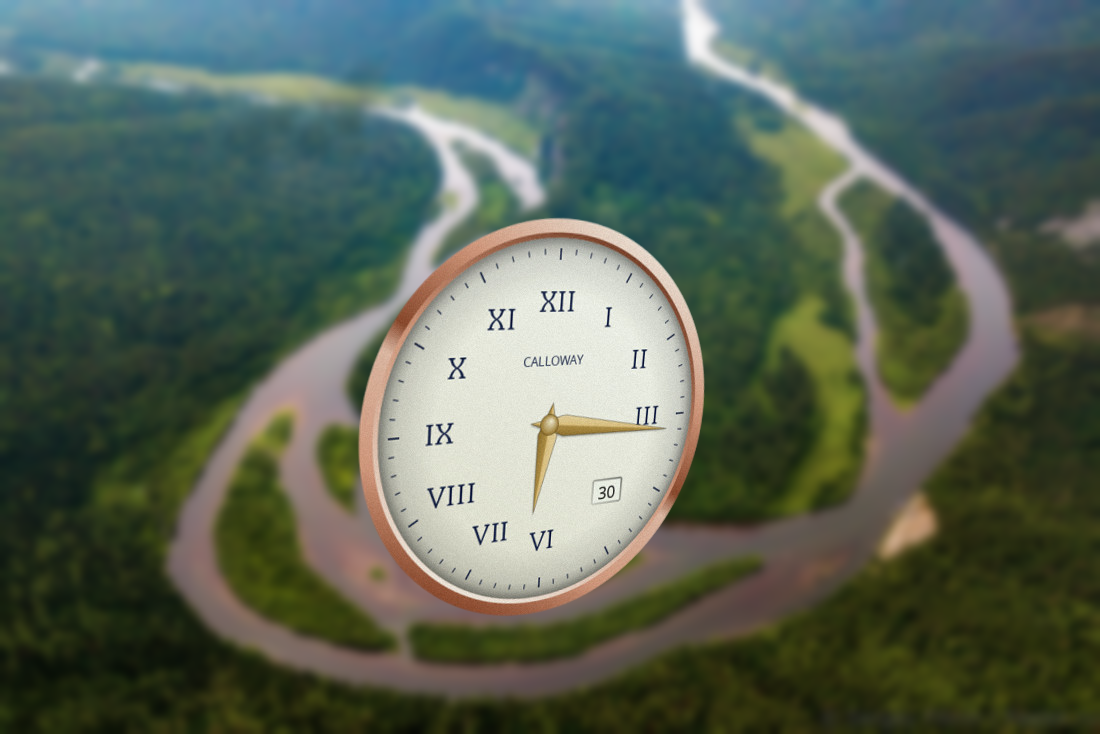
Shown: h=6 m=16
